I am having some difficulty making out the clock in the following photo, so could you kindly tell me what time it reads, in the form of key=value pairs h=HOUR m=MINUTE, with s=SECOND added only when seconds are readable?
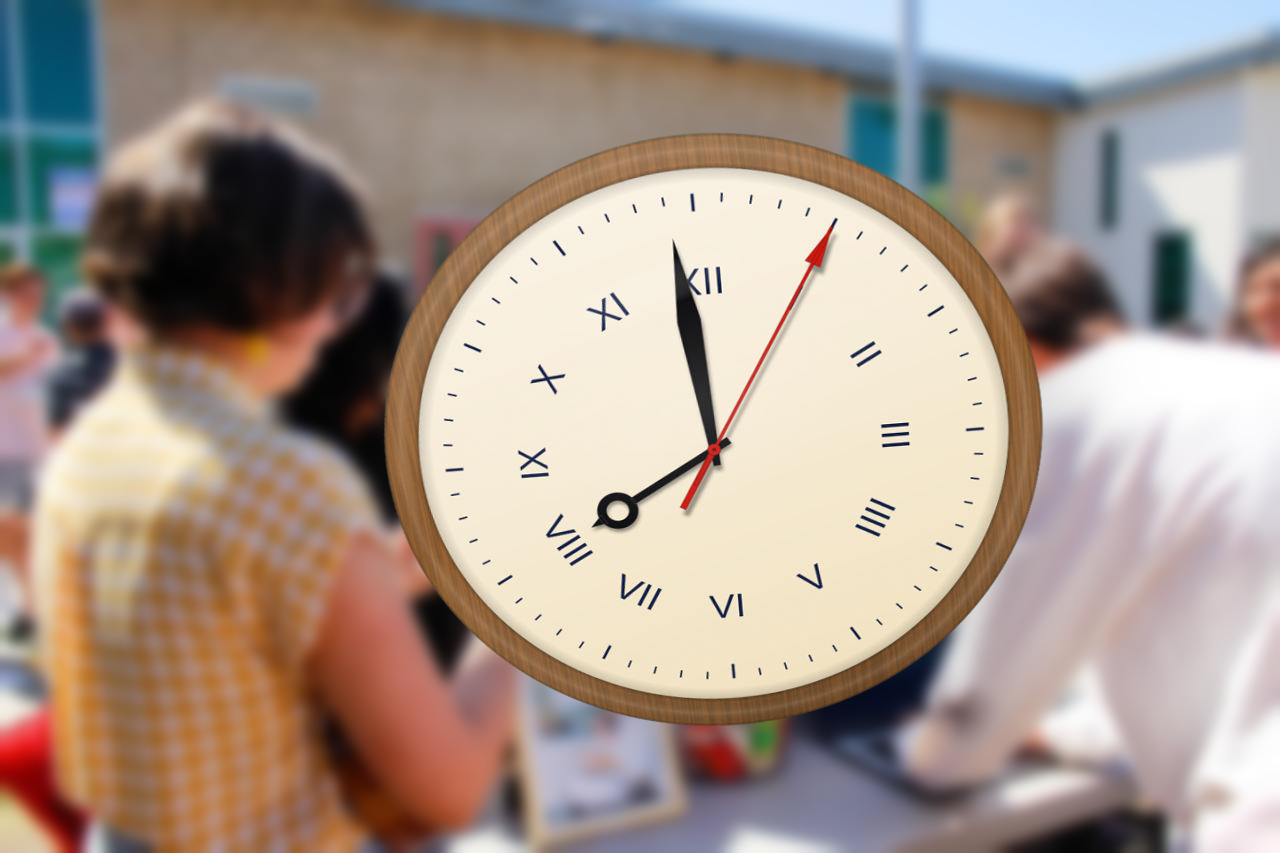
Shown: h=7 m=59 s=5
